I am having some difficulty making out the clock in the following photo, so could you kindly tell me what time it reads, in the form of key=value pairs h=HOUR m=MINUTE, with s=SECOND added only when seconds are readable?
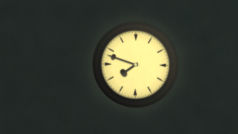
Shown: h=7 m=48
